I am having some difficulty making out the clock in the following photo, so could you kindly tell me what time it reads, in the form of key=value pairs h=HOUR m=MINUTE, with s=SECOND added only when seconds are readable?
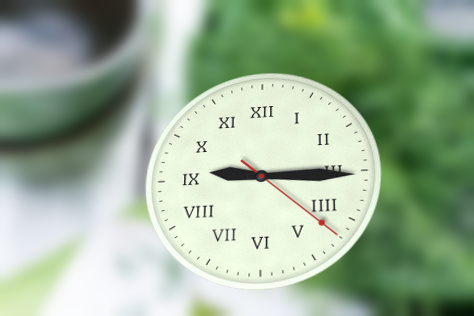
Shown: h=9 m=15 s=22
